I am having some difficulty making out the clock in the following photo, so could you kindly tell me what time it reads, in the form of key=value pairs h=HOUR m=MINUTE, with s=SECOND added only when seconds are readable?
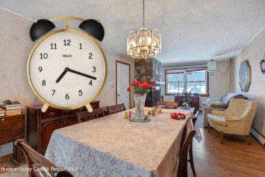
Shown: h=7 m=18
